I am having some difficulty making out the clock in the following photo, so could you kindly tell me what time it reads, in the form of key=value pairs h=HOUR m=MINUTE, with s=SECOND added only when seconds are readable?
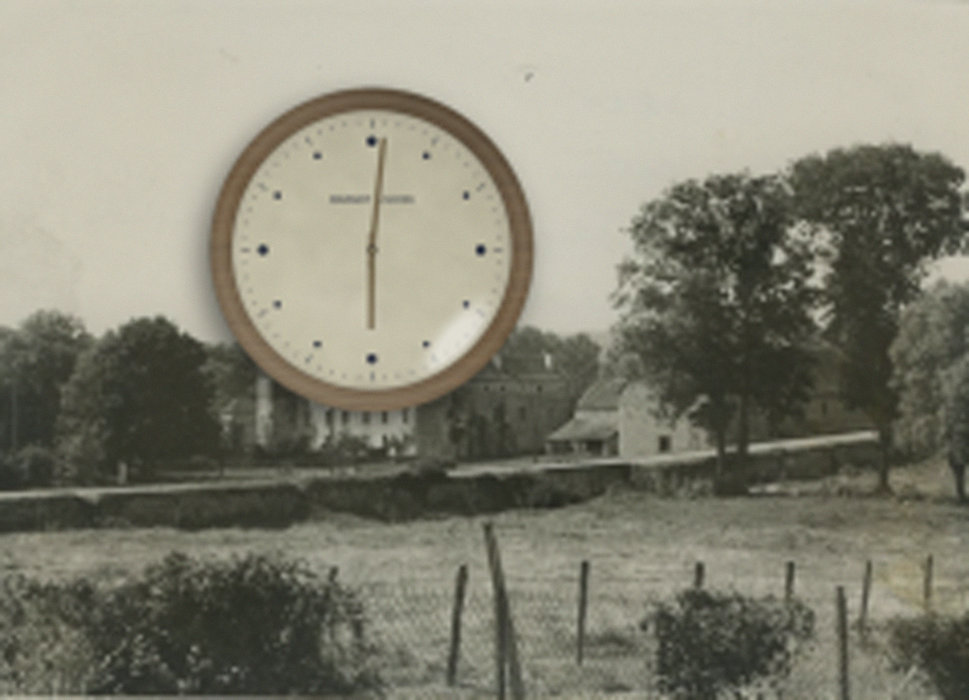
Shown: h=6 m=1
